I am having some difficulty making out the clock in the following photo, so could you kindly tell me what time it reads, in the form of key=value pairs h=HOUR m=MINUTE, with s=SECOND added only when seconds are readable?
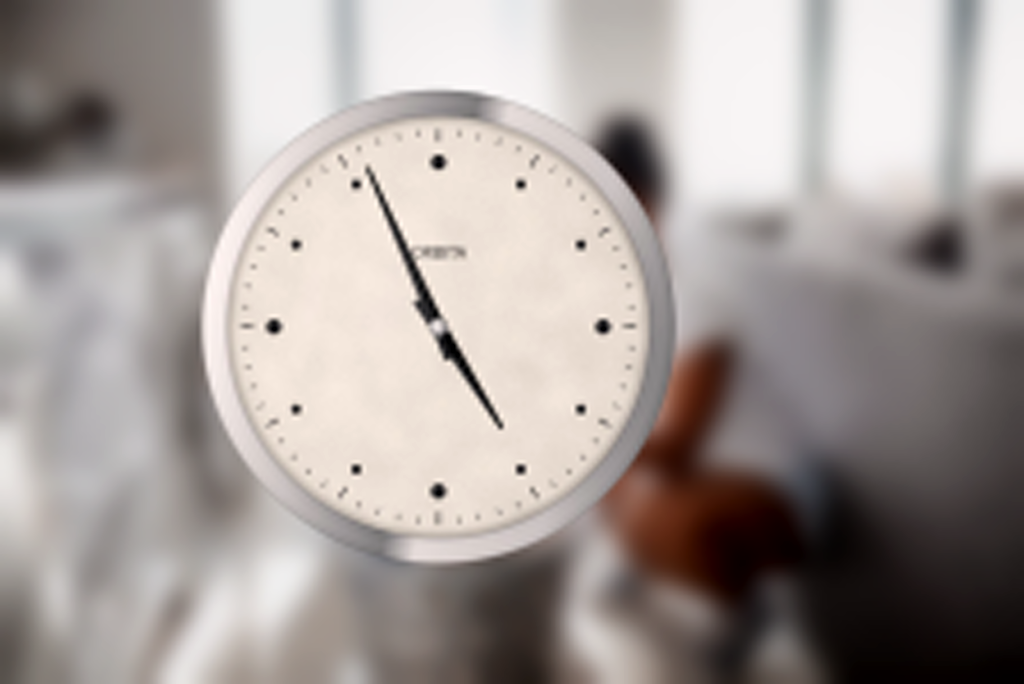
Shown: h=4 m=56
